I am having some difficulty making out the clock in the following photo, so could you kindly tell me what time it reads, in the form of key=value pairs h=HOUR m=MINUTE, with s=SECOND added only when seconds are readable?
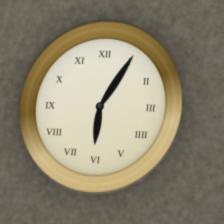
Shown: h=6 m=5
